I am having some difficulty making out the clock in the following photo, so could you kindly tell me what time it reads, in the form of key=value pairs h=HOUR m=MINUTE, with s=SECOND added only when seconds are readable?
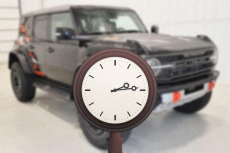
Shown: h=2 m=14
